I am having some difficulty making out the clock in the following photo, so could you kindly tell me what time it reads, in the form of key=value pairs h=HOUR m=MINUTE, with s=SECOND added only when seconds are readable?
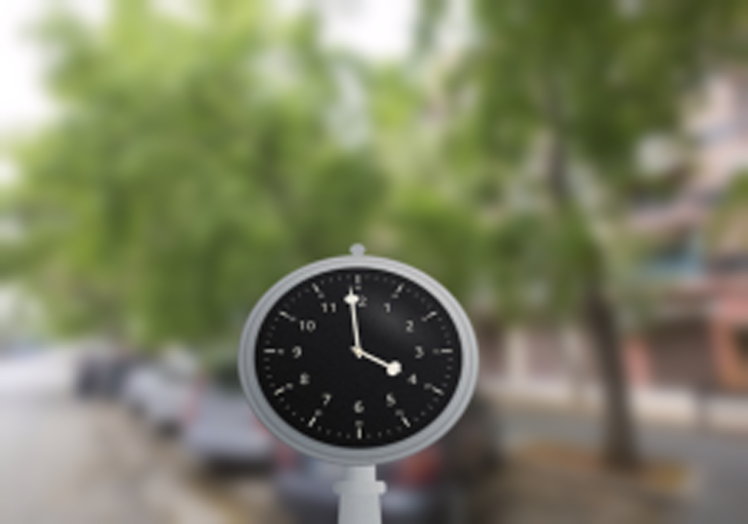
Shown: h=3 m=59
